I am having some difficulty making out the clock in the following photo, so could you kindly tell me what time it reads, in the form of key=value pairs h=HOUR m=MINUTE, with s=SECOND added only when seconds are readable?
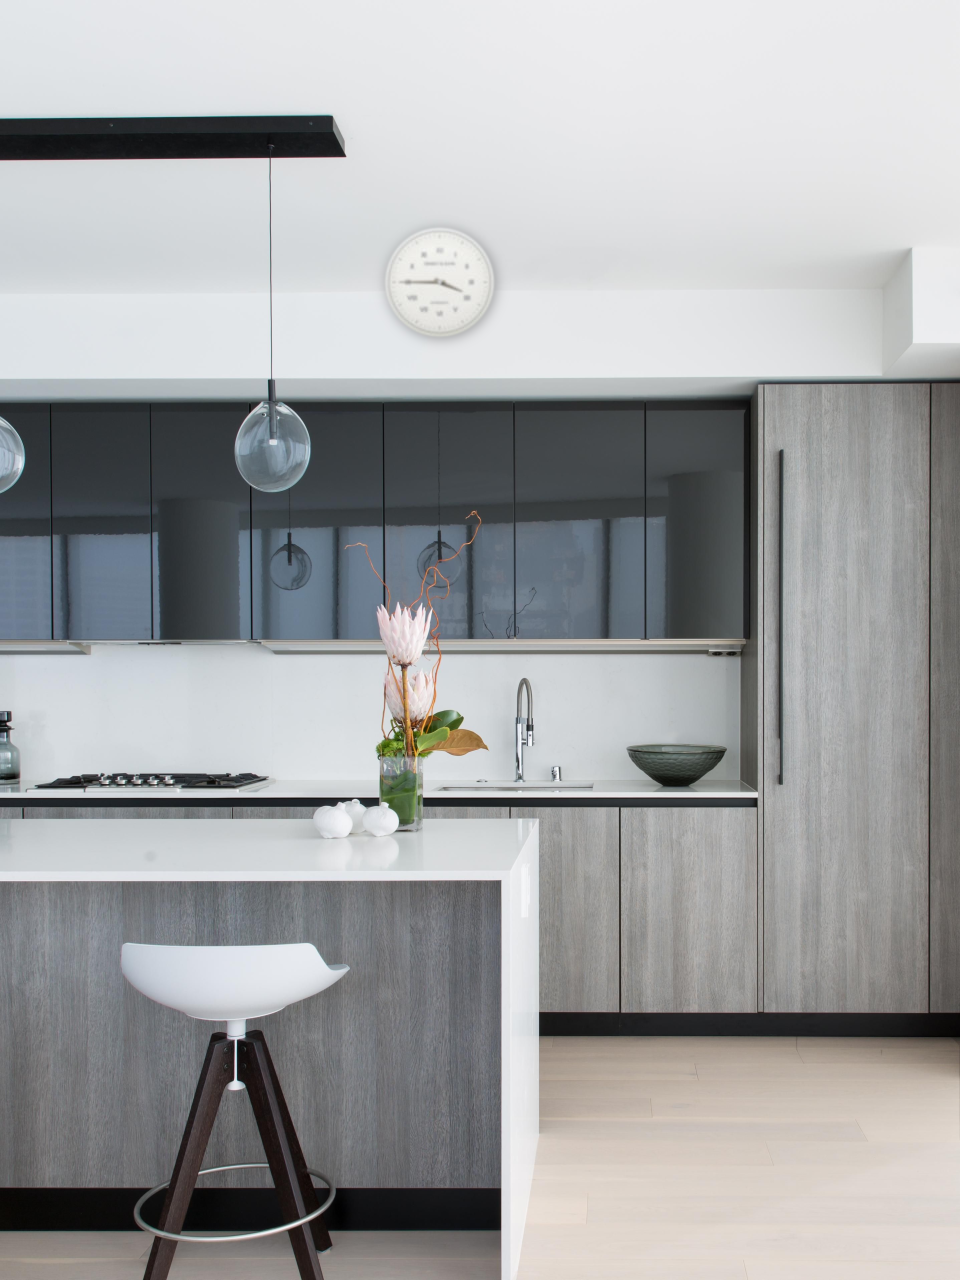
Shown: h=3 m=45
